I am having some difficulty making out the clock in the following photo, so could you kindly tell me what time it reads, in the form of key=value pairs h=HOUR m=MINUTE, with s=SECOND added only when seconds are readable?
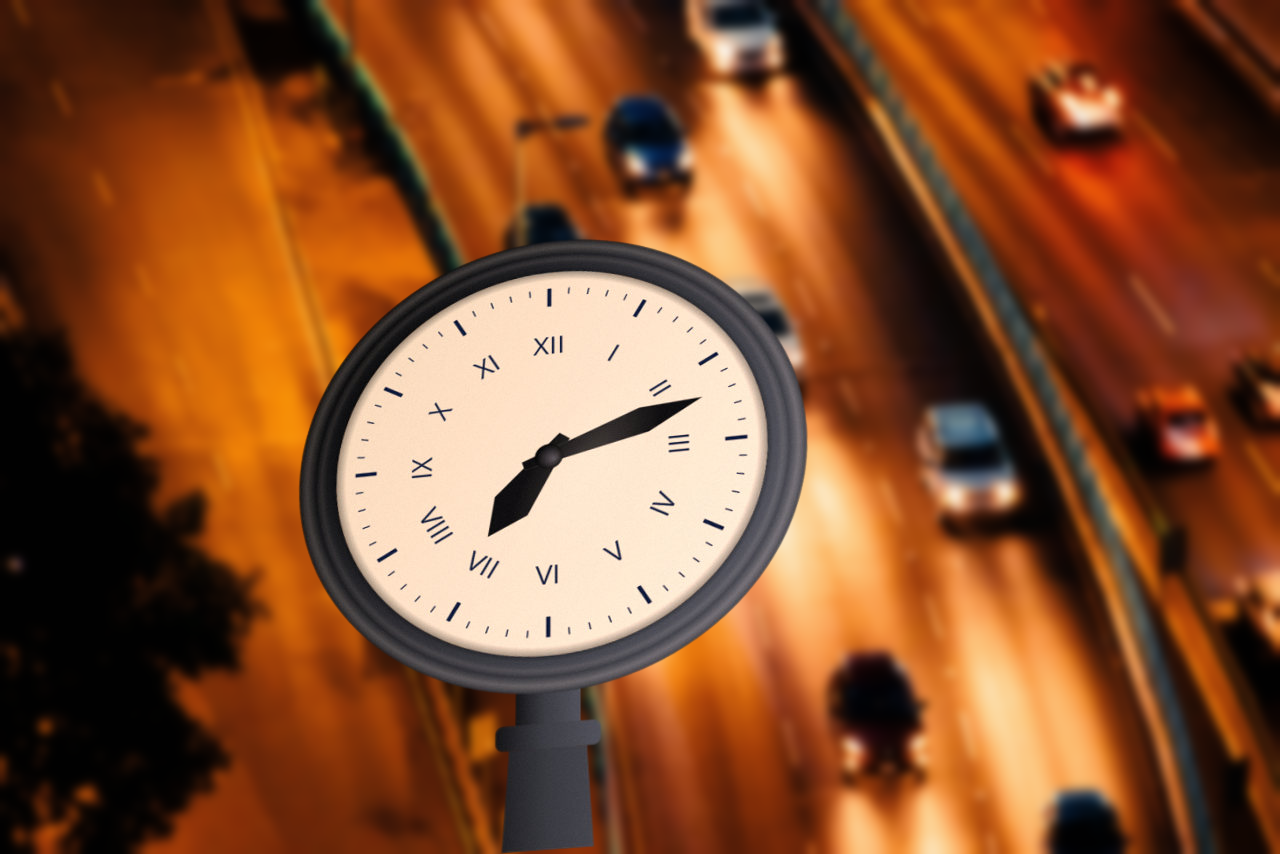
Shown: h=7 m=12
